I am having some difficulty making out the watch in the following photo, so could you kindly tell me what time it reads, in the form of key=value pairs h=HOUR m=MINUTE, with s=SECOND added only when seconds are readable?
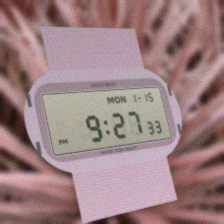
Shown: h=9 m=27 s=33
